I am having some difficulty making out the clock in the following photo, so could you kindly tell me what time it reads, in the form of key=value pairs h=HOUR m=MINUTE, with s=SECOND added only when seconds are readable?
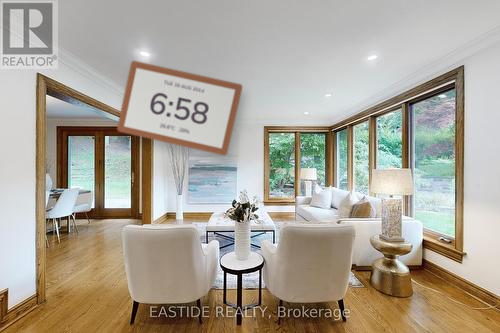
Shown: h=6 m=58
